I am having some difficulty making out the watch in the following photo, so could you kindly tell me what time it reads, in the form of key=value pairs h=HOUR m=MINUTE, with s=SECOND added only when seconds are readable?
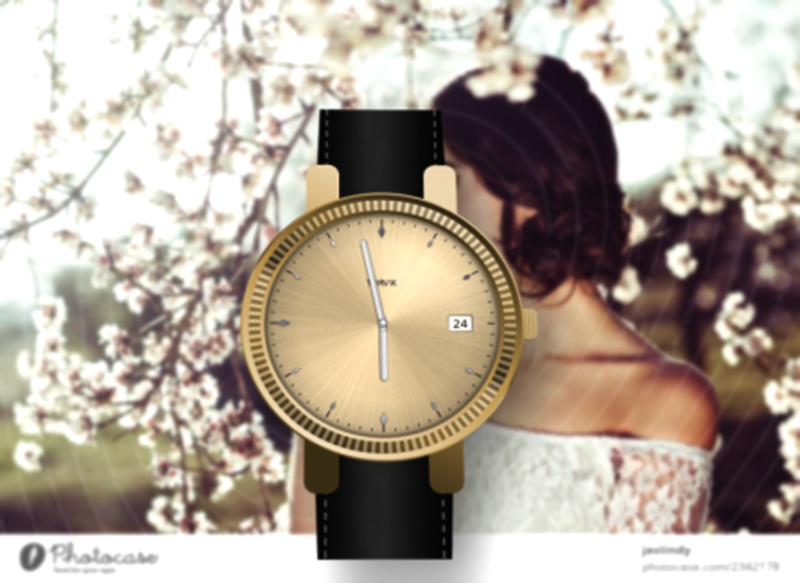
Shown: h=5 m=58
